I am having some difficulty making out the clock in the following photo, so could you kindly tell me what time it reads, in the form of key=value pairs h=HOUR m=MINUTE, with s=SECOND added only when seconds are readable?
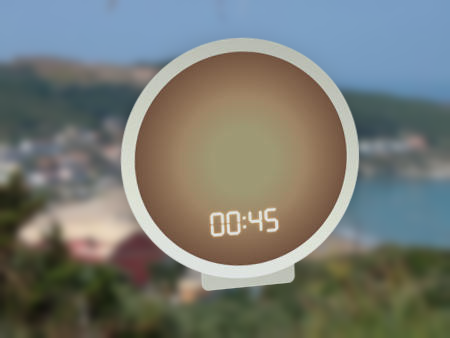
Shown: h=0 m=45
